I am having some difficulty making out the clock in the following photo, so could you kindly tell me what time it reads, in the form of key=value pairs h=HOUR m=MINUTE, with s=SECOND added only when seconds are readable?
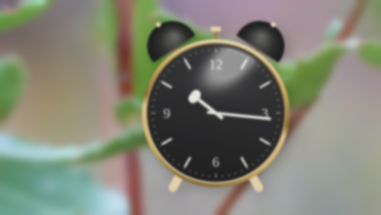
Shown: h=10 m=16
